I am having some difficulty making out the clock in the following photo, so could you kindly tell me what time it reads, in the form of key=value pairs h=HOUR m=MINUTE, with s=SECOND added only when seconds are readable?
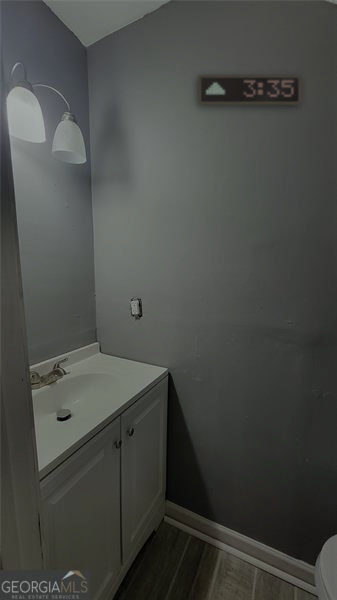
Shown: h=3 m=35
